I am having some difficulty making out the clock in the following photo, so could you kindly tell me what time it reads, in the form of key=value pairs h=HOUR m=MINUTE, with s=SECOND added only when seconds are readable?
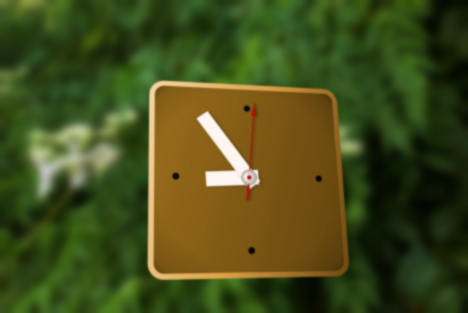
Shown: h=8 m=54 s=1
